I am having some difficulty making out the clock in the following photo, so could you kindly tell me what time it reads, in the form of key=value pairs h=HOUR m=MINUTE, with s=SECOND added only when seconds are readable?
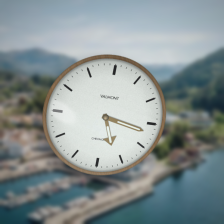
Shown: h=5 m=17
